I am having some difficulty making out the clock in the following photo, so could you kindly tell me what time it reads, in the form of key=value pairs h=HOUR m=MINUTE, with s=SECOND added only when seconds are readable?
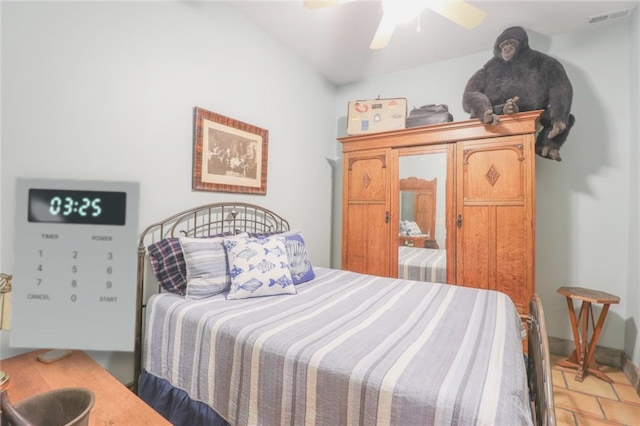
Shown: h=3 m=25
